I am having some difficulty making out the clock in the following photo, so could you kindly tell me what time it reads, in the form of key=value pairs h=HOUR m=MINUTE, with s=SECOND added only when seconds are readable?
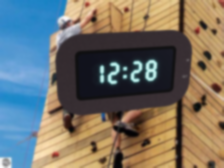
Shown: h=12 m=28
